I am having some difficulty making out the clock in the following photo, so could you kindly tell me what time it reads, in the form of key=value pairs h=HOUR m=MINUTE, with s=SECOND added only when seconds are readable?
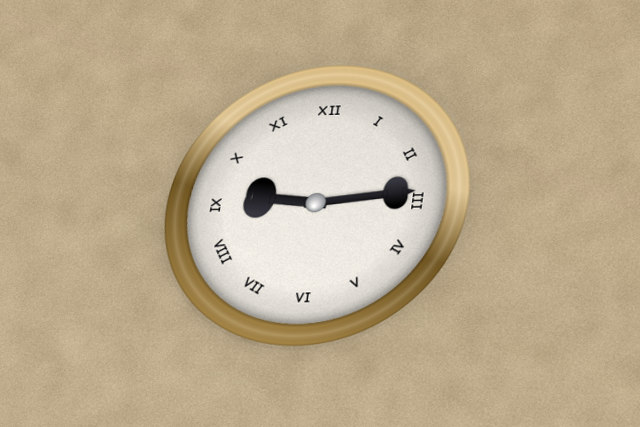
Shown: h=9 m=14
